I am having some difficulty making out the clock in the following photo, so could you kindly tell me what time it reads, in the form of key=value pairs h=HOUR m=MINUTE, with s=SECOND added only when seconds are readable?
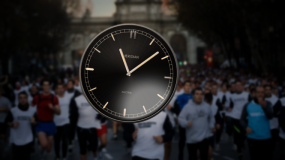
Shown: h=11 m=8
